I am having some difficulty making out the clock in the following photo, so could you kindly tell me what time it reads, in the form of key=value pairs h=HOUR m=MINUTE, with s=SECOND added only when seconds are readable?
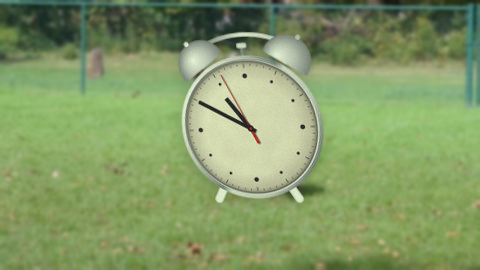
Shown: h=10 m=49 s=56
